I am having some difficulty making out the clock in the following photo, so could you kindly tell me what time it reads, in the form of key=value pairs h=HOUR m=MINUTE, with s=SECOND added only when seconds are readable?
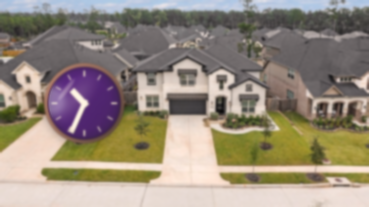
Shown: h=10 m=34
